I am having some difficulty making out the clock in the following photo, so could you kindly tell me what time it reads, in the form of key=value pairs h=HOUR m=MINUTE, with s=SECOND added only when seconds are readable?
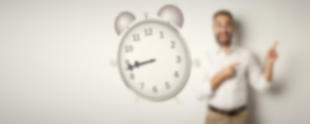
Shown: h=8 m=43
